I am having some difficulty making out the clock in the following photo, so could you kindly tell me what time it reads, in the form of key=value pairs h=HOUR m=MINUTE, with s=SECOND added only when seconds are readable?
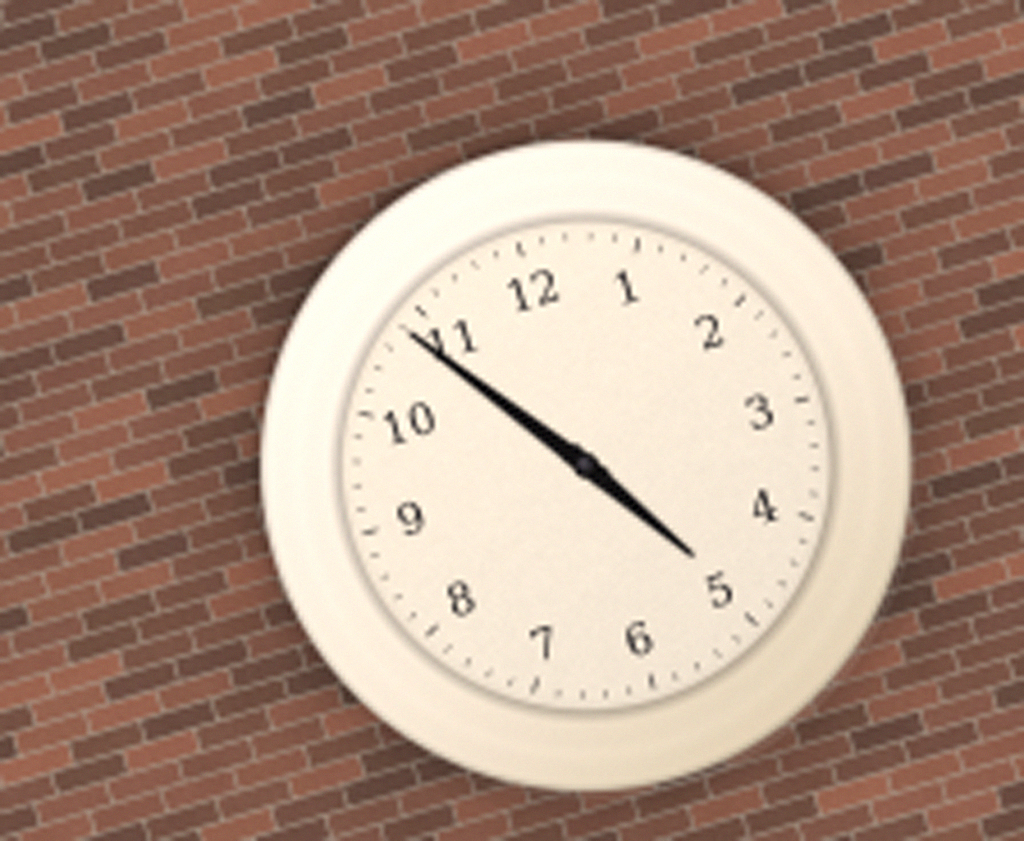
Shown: h=4 m=54
